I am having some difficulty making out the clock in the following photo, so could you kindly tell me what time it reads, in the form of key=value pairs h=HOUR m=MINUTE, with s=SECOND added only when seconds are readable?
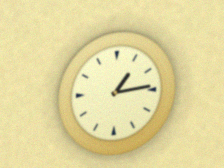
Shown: h=1 m=14
